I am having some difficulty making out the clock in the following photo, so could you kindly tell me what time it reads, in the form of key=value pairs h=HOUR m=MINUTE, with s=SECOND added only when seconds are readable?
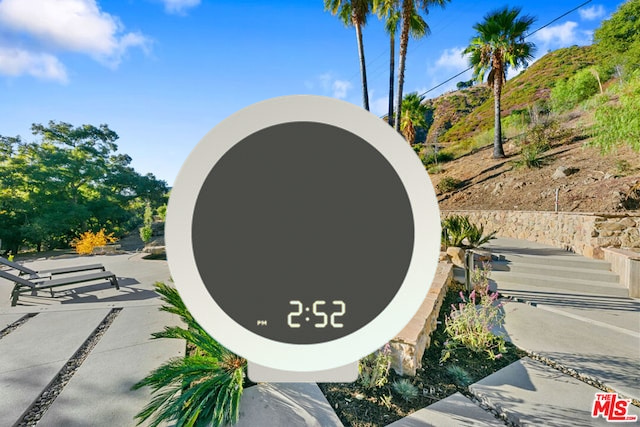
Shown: h=2 m=52
